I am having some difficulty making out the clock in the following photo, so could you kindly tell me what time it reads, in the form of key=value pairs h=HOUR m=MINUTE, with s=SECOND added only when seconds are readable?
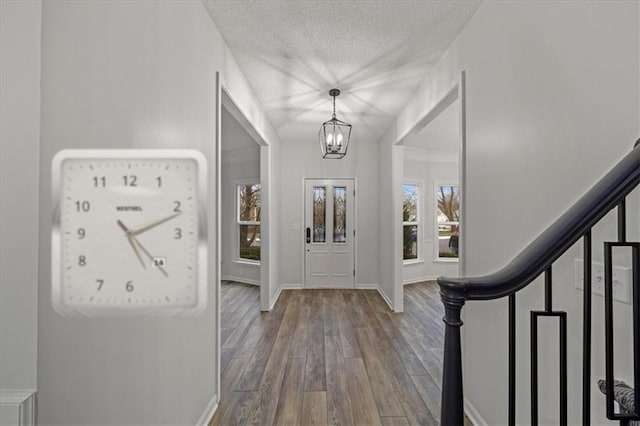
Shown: h=5 m=11 s=23
